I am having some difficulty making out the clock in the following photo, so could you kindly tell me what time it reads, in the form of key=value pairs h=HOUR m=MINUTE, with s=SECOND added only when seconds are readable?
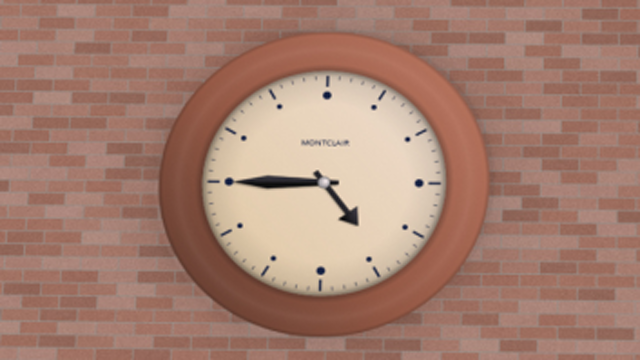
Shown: h=4 m=45
